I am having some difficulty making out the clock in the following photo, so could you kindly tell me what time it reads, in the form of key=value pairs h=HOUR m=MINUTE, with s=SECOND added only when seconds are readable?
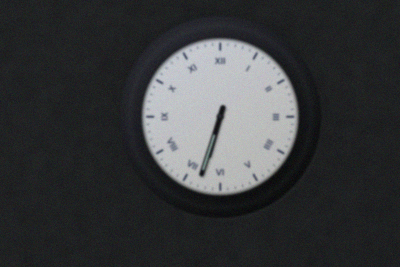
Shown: h=6 m=33
